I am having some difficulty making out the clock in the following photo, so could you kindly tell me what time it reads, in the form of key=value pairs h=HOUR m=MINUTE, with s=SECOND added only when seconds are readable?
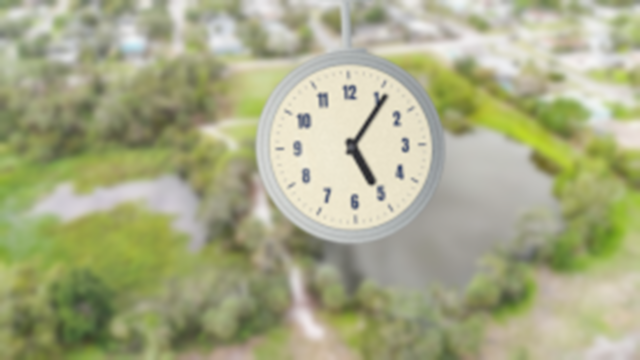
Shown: h=5 m=6
